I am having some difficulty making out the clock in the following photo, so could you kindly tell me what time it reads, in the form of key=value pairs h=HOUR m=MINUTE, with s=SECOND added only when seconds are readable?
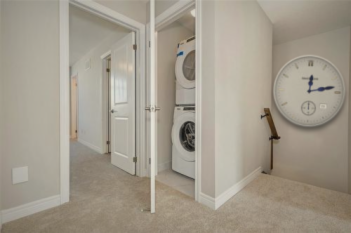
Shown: h=12 m=13
